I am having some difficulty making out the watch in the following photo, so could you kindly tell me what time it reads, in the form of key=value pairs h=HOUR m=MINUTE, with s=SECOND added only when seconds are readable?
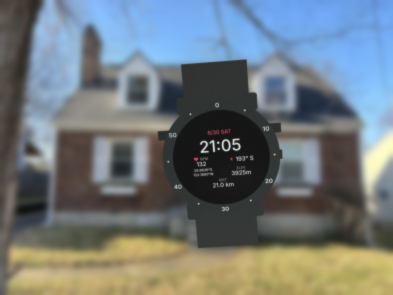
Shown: h=21 m=5
